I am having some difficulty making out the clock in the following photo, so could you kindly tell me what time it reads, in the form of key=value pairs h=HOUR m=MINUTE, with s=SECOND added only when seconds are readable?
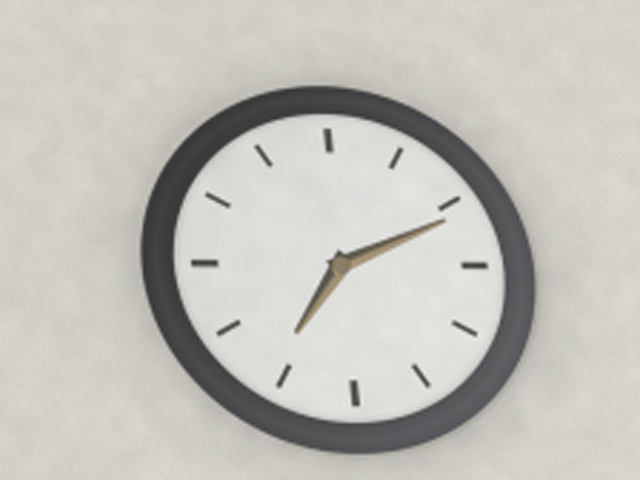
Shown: h=7 m=11
